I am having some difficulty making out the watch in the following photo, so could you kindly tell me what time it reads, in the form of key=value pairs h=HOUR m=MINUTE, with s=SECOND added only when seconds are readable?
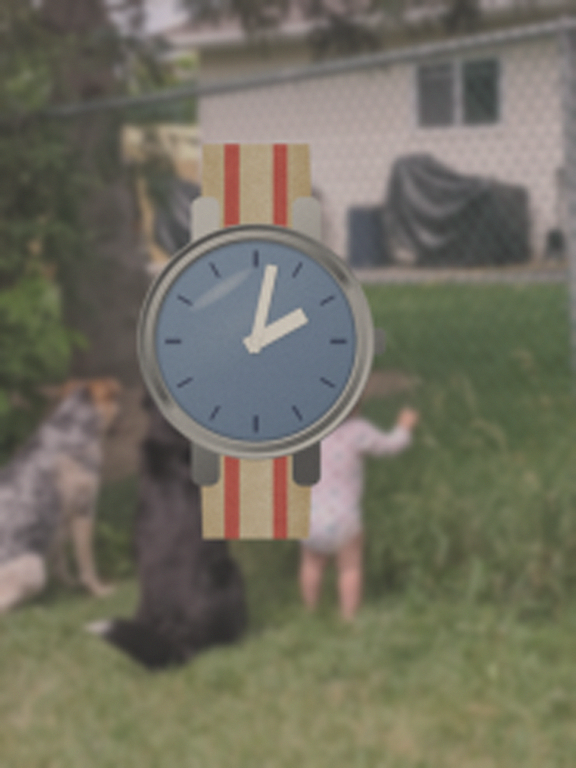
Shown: h=2 m=2
